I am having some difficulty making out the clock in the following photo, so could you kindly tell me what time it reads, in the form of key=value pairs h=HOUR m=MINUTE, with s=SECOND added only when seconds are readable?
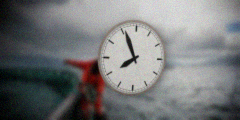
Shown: h=7 m=56
